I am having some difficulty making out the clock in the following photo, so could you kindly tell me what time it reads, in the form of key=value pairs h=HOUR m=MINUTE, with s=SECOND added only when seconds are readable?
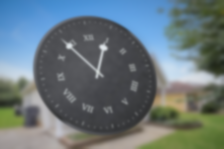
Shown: h=12 m=54
